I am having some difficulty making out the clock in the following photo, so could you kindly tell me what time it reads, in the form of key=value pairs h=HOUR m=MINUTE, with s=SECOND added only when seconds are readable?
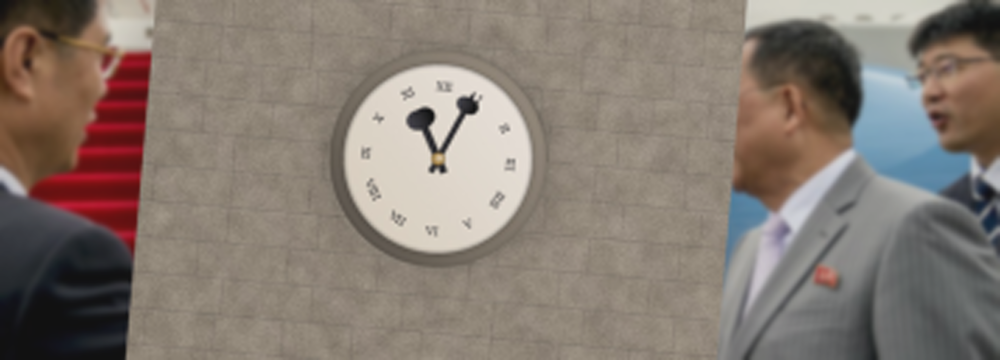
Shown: h=11 m=4
